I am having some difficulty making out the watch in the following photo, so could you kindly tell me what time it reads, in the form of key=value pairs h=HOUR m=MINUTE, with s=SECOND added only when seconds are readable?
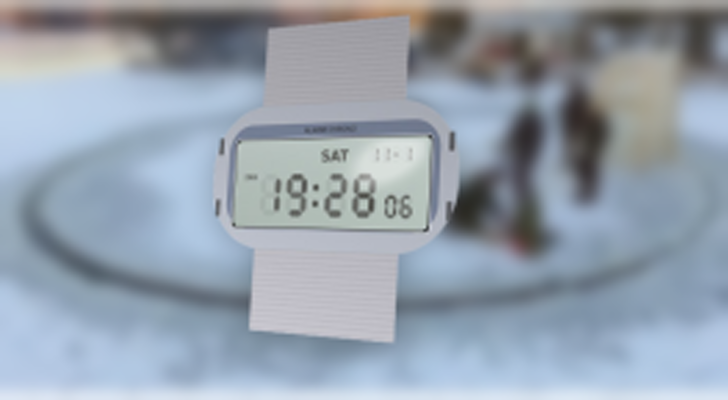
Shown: h=19 m=28 s=6
